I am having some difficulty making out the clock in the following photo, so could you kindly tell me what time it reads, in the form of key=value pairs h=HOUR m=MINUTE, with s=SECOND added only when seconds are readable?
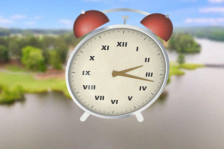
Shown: h=2 m=17
